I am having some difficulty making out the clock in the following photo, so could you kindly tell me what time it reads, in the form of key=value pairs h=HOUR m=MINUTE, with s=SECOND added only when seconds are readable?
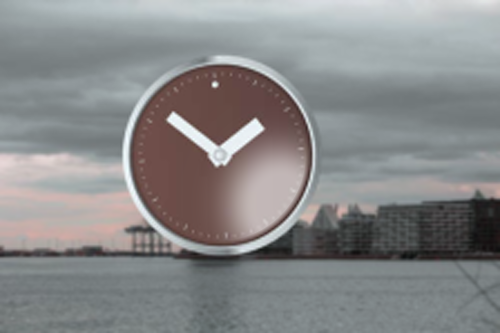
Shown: h=1 m=52
